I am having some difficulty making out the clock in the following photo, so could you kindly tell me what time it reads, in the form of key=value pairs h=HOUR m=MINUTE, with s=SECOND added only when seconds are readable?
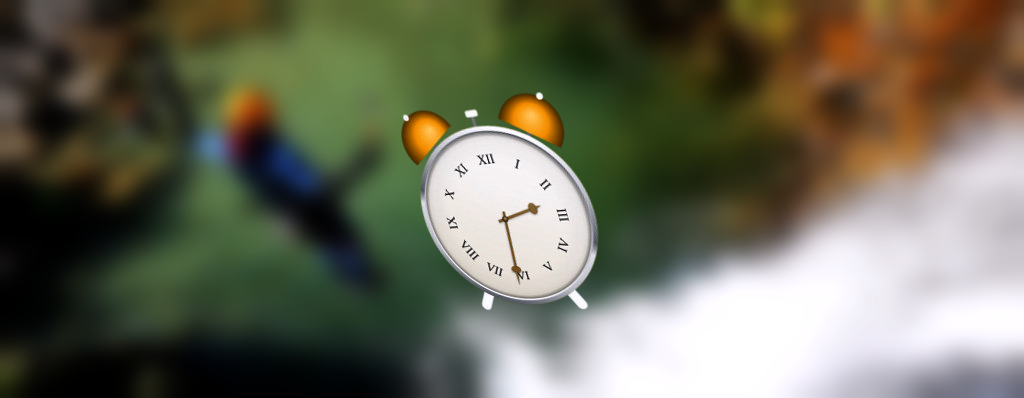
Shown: h=2 m=31
